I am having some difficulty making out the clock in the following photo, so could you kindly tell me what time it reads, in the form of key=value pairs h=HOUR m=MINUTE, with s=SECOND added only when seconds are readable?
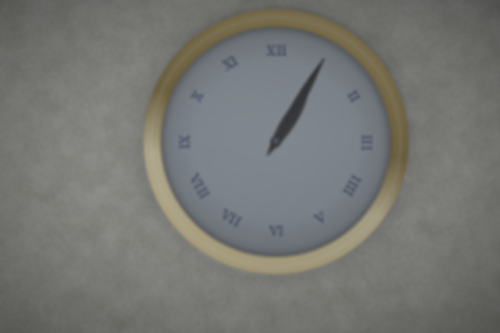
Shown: h=1 m=5
